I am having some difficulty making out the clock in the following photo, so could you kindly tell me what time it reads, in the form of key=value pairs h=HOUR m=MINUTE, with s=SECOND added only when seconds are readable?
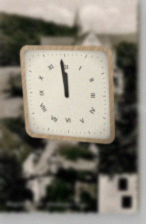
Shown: h=11 m=59
